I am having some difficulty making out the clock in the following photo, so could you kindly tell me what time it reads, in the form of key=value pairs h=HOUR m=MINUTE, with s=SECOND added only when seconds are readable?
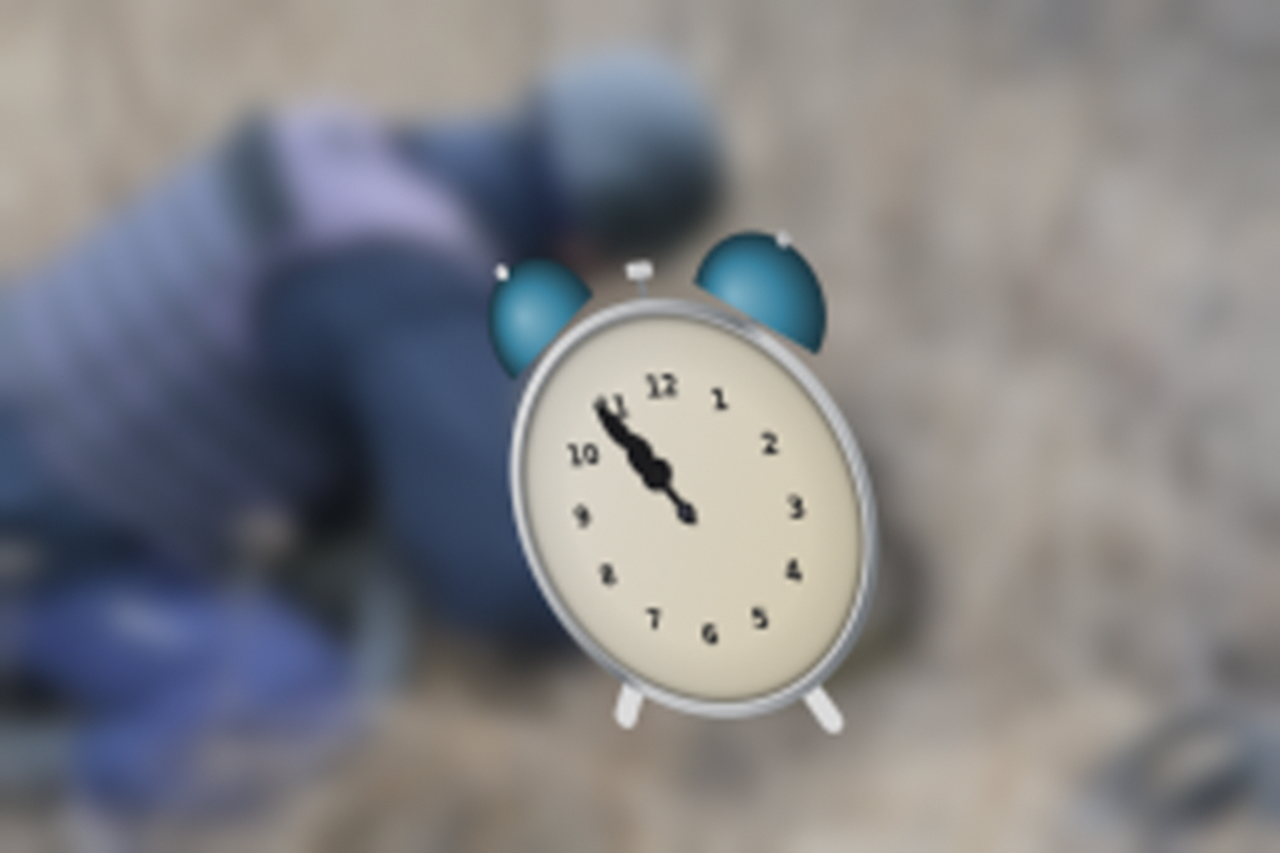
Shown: h=10 m=54
